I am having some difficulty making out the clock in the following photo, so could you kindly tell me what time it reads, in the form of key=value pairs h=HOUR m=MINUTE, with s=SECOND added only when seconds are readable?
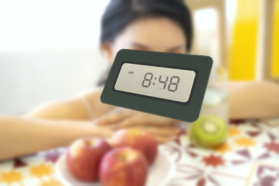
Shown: h=8 m=48
